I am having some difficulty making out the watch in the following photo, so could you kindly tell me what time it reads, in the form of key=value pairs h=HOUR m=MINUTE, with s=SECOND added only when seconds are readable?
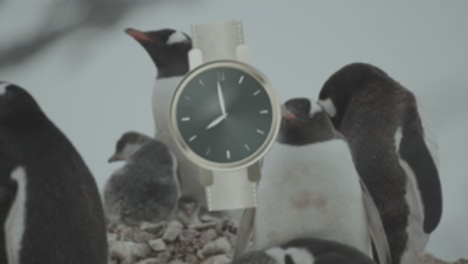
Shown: h=7 m=59
